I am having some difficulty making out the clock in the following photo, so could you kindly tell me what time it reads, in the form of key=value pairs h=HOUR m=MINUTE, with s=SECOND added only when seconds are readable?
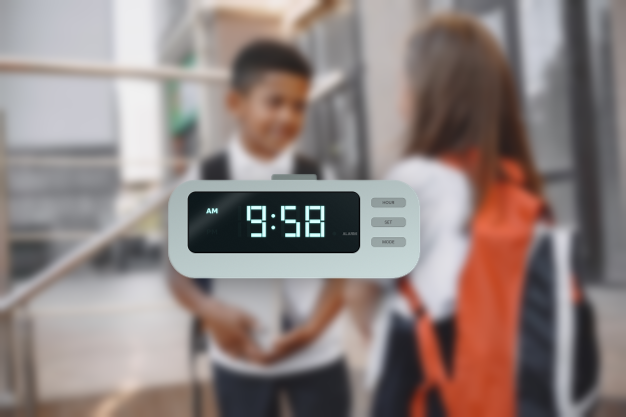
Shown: h=9 m=58
